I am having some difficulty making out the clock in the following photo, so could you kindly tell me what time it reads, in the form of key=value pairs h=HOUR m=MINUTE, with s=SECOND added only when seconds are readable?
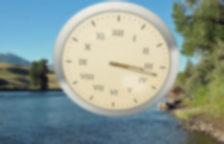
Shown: h=3 m=17
